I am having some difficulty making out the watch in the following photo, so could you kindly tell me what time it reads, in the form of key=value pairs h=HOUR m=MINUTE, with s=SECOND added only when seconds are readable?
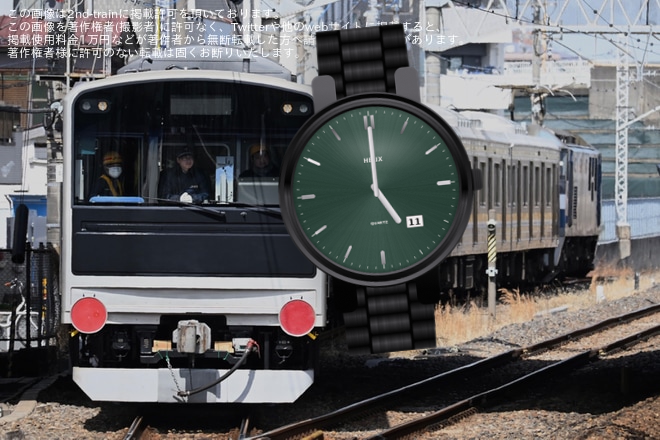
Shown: h=5 m=0
